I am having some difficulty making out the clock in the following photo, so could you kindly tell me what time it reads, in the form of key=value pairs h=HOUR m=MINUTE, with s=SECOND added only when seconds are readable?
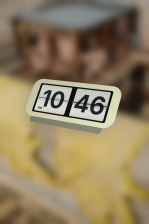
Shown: h=10 m=46
